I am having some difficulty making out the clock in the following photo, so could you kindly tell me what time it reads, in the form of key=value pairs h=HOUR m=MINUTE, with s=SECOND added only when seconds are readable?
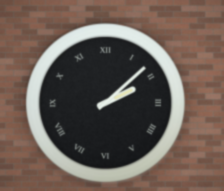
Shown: h=2 m=8
